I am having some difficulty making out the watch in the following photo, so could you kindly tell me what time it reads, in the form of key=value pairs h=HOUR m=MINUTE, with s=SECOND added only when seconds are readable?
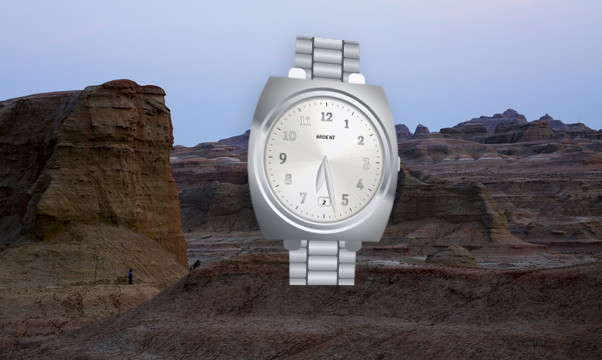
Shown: h=6 m=28
